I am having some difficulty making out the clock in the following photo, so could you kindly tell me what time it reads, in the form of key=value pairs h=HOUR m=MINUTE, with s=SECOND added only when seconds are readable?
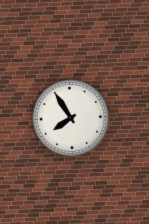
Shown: h=7 m=55
